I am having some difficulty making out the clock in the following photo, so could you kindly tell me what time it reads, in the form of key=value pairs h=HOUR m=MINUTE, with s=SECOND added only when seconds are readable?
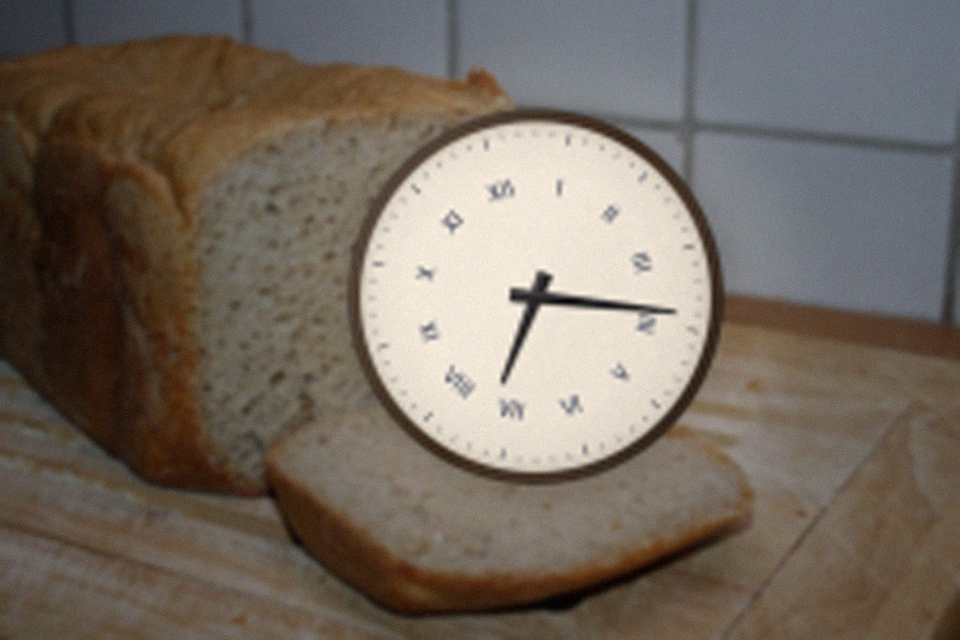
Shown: h=7 m=19
